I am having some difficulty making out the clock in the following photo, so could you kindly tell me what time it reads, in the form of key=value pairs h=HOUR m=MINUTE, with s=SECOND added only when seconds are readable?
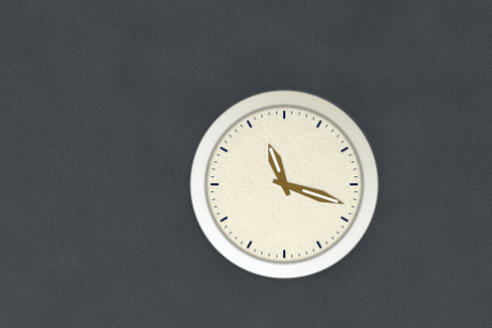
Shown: h=11 m=18
